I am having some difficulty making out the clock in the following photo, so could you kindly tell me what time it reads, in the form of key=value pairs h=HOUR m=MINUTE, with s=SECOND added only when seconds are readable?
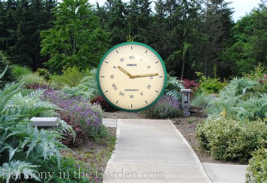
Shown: h=10 m=14
